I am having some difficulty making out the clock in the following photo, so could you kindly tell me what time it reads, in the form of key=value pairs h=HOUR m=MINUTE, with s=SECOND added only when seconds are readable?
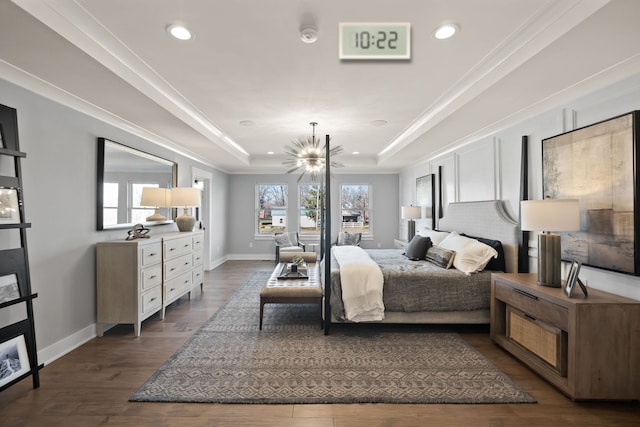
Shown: h=10 m=22
